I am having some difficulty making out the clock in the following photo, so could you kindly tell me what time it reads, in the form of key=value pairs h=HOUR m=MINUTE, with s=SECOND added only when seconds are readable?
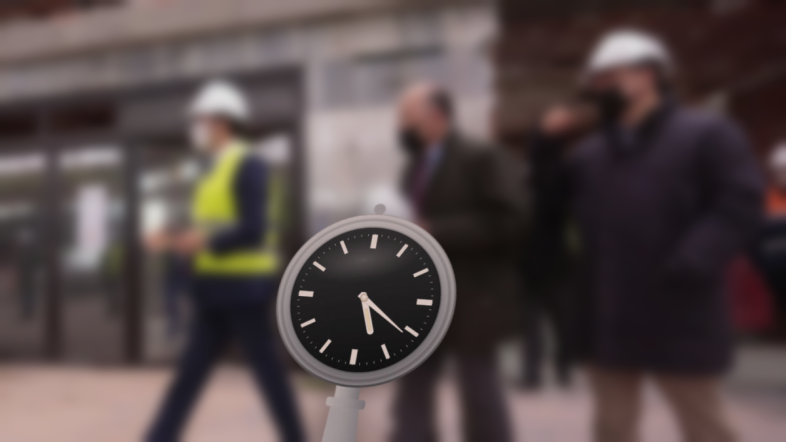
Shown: h=5 m=21
